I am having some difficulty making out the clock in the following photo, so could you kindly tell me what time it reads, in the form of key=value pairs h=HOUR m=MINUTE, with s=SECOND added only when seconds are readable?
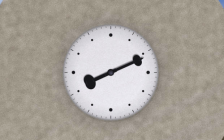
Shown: h=8 m=11
